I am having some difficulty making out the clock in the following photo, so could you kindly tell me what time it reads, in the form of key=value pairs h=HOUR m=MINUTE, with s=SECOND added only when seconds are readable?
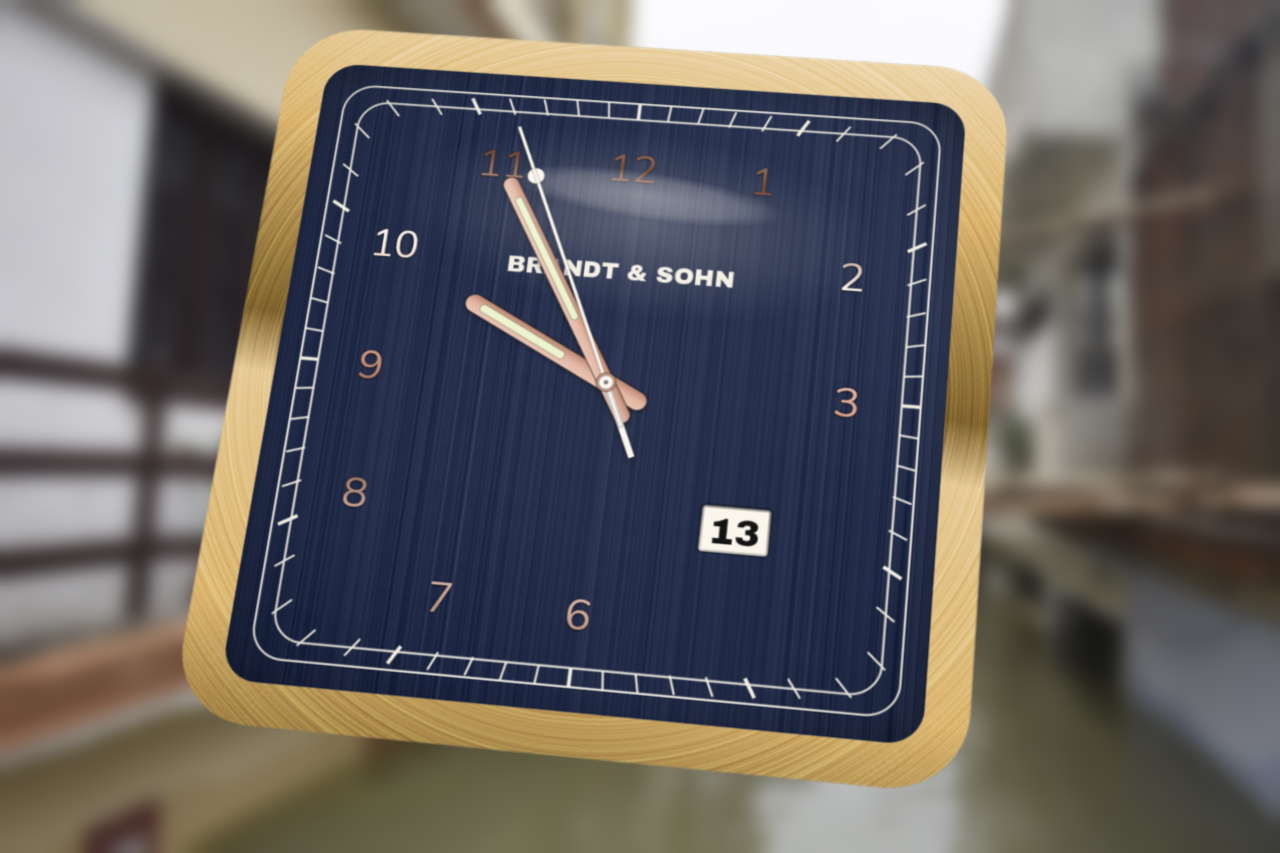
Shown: h=9 m=54 s=56
